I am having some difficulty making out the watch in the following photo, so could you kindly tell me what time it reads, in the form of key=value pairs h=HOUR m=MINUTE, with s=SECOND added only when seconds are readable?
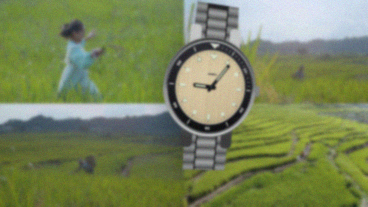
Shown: h=9 m=6
